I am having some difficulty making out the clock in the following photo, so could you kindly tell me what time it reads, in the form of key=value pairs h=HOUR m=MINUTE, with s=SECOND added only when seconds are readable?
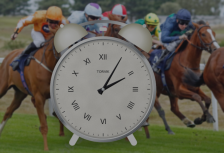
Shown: h=2 m=5
